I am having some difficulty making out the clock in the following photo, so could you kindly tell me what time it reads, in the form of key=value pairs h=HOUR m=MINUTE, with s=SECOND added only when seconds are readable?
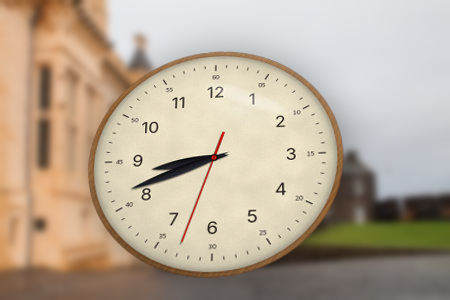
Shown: h=8 m=41 s=33
